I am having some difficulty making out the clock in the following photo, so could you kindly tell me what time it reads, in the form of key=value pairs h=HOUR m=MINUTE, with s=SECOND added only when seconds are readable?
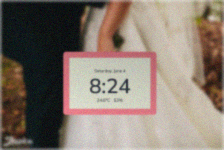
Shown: h=8 m=24
